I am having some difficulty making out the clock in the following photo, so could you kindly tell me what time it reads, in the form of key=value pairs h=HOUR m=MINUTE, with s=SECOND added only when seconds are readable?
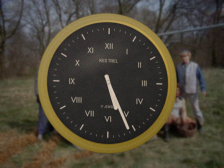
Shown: h=5 m=26
